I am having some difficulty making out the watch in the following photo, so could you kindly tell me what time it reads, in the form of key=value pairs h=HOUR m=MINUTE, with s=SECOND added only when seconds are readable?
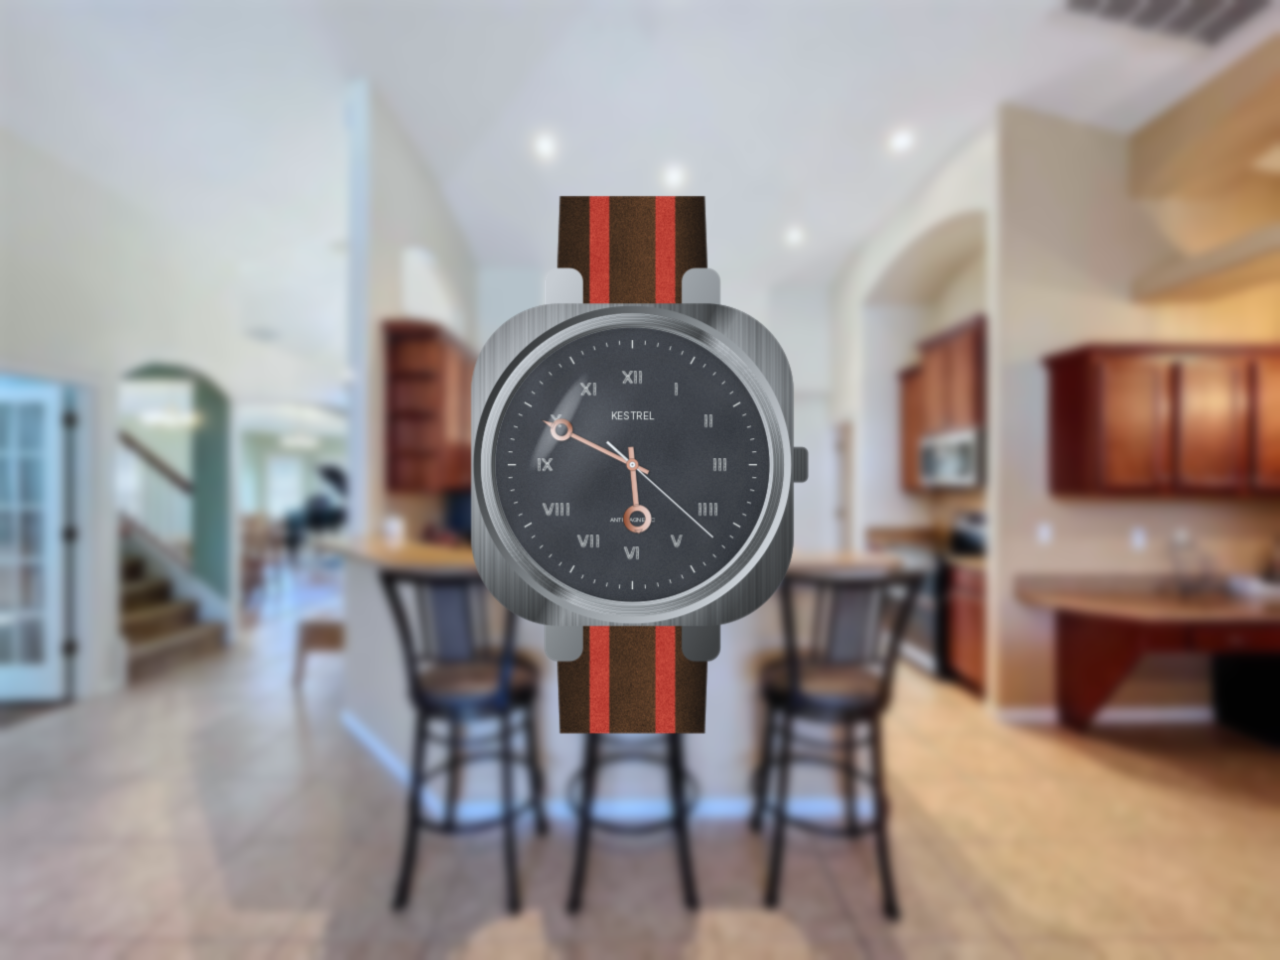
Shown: h=5 m=49 s=22
